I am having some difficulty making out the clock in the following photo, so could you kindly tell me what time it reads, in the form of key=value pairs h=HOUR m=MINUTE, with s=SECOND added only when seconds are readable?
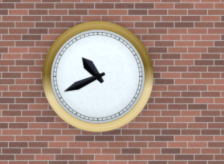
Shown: h=10 m=41
